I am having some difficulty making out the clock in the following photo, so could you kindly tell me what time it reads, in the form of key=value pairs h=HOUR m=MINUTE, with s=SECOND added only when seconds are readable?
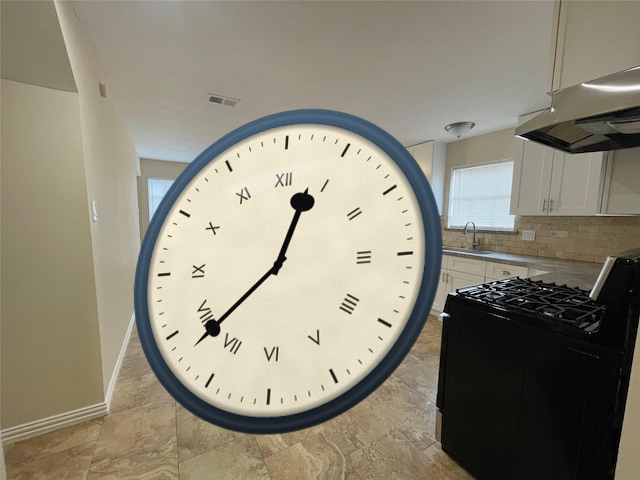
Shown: h=12 m=38
